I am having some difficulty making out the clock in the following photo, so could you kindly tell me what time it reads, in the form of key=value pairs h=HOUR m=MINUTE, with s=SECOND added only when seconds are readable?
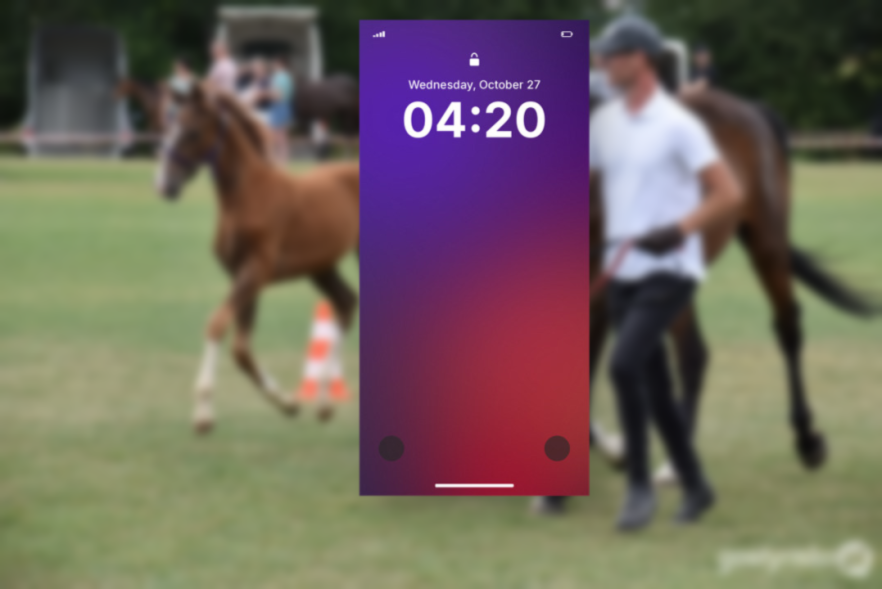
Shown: h=4 m=20
